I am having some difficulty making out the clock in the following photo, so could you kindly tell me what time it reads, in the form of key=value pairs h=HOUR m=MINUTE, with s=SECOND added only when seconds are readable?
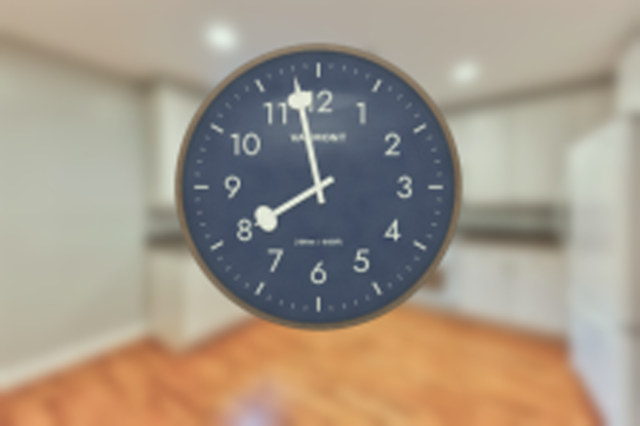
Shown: h=7 m=58
